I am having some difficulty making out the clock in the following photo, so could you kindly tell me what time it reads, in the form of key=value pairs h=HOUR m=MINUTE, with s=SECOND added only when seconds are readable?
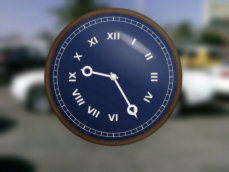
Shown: h=9 m=25
